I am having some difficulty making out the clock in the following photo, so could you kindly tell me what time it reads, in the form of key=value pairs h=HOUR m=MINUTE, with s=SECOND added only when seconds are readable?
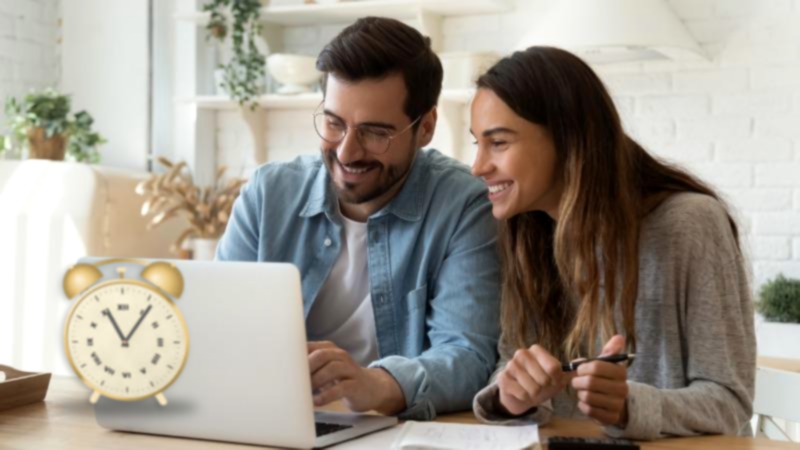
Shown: h=11 m=6
